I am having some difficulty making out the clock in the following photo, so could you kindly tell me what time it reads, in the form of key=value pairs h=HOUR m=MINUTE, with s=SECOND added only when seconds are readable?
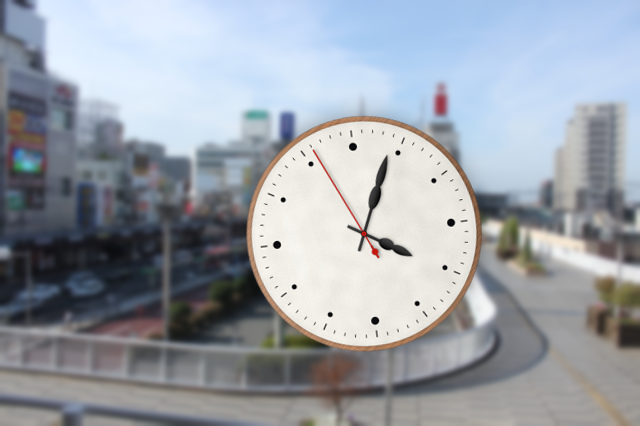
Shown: h=4 m=3 s=56
